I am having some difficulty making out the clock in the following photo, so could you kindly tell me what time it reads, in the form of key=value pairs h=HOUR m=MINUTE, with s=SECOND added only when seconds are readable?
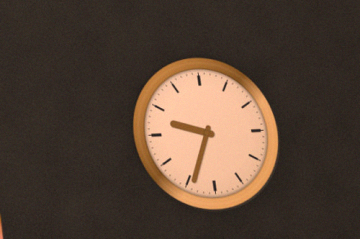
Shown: h=9 m=34
